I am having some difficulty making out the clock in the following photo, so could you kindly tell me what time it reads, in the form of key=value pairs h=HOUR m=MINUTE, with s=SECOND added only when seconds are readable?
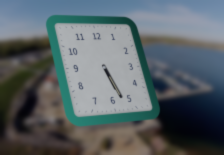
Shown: h=5 m=27
